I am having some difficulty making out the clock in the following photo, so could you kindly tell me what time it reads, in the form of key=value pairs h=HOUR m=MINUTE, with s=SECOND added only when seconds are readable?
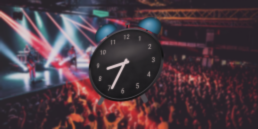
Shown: h=8 m=34
